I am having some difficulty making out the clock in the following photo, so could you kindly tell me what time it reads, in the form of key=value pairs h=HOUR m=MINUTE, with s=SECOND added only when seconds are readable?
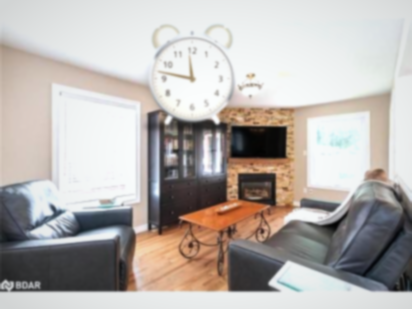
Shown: h=11 m=47
